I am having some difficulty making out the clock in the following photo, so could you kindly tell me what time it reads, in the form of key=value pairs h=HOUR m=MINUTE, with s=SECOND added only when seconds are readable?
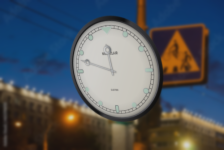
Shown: h=11 m=48
